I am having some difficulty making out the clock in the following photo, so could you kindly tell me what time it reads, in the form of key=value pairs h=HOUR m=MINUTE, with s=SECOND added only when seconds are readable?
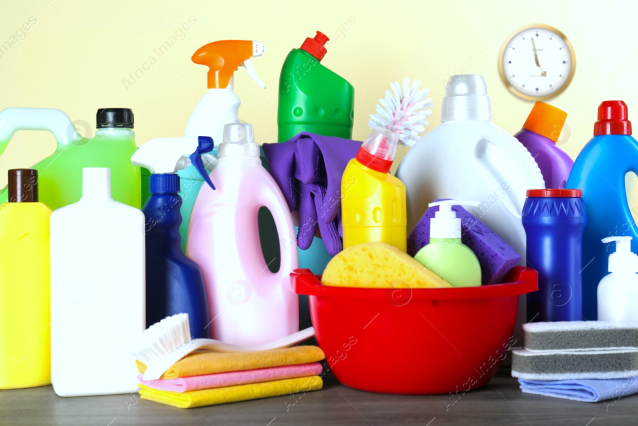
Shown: h=4 m=58
